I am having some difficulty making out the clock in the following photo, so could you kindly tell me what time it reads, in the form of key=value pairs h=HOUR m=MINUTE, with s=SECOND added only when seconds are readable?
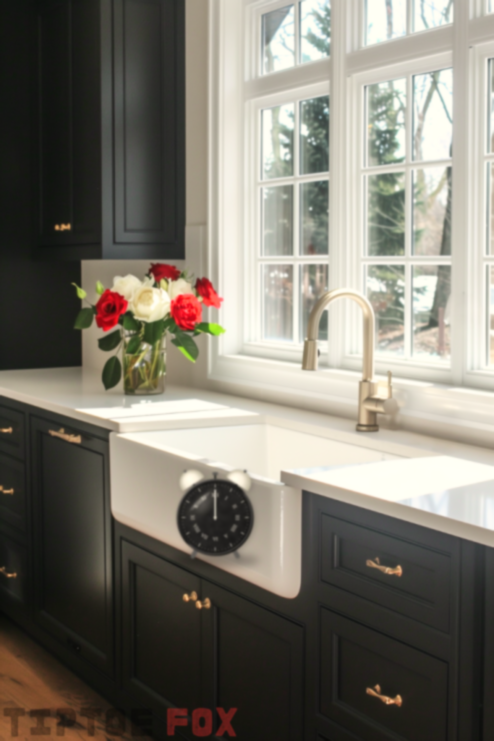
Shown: h=12 m=0
